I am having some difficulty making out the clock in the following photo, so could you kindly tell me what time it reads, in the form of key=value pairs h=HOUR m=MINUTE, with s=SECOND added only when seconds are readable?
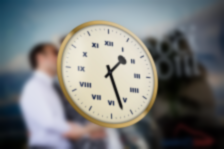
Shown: h=1 m=27
